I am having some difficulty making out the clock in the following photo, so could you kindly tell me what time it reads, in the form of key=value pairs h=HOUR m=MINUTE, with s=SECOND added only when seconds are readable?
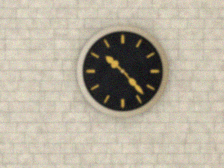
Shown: h=10 m=23
